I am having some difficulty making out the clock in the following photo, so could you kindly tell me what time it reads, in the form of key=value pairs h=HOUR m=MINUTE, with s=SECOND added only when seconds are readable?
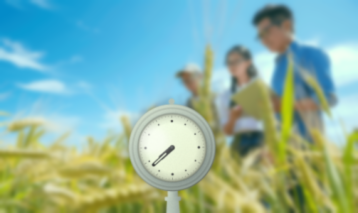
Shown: h=7 m=38
